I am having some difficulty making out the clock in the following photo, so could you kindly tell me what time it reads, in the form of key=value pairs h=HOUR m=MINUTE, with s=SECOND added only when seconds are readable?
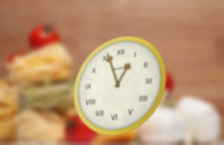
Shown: h=12 m=56
